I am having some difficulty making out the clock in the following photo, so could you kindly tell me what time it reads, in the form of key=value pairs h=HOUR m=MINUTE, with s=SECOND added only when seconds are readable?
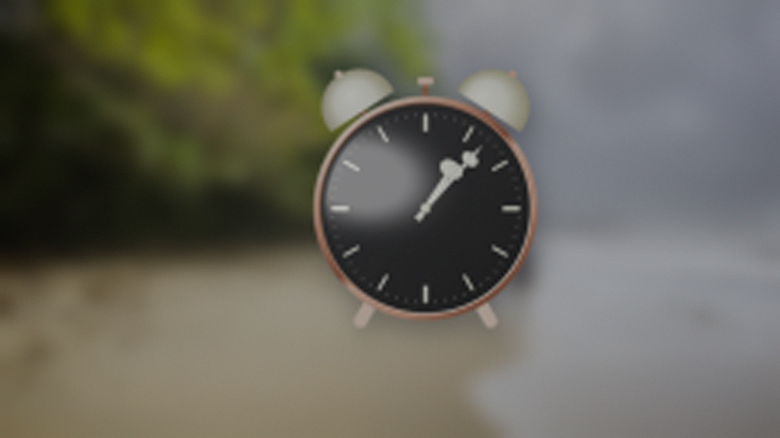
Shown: h=1 m=7
